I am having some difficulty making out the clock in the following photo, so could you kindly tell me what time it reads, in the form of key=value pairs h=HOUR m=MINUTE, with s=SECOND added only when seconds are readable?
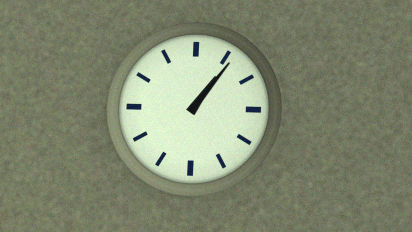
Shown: h=1 m=6
